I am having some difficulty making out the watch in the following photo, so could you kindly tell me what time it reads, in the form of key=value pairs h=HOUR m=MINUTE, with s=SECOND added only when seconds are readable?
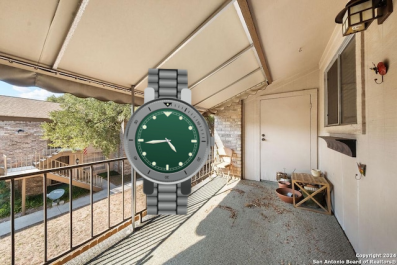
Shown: h=4 m=44
